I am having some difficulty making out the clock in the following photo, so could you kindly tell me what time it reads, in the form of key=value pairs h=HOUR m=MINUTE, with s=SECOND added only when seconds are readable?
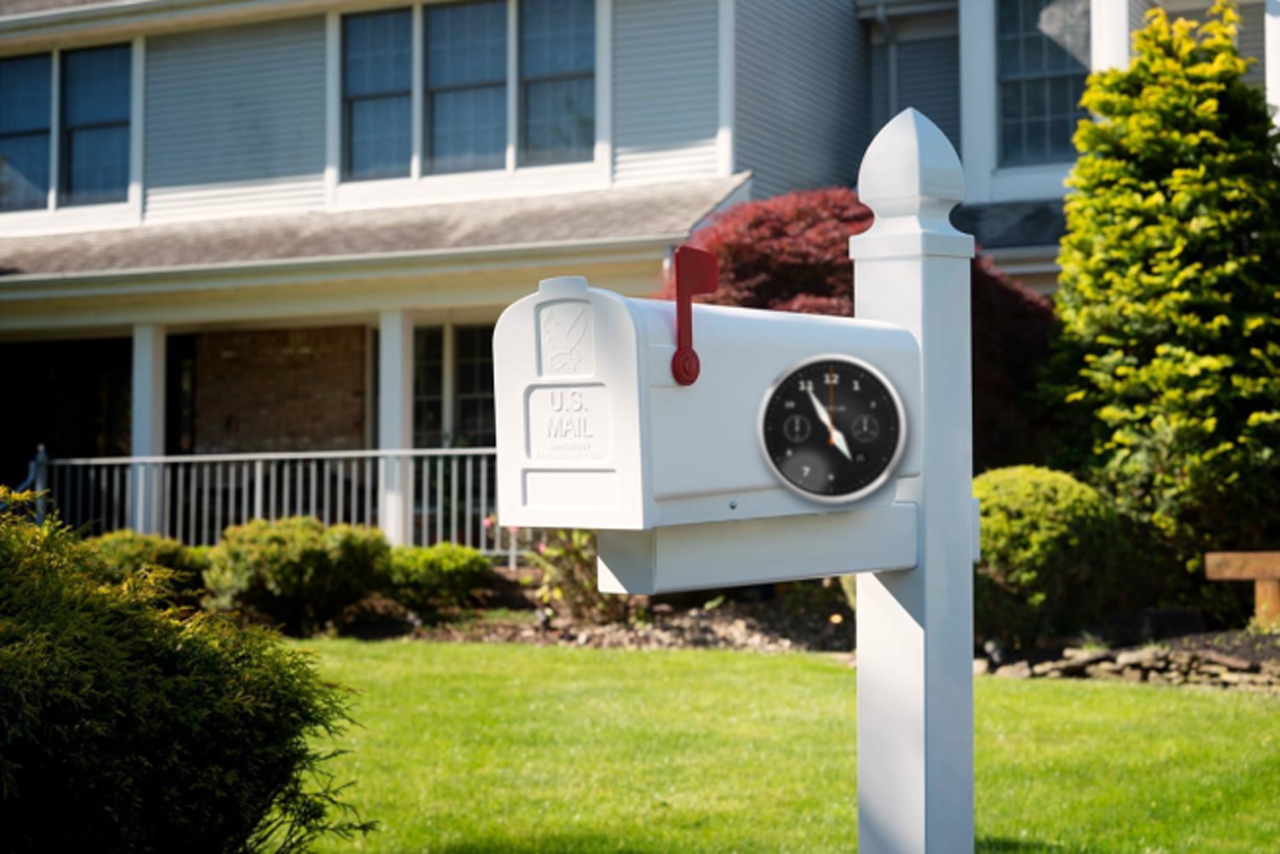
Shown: h=4 m=55
